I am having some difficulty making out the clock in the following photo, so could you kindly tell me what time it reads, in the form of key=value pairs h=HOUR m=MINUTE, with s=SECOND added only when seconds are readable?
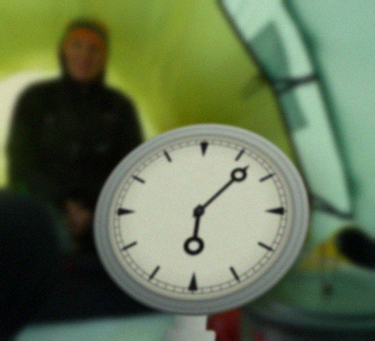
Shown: h=6 m=7
